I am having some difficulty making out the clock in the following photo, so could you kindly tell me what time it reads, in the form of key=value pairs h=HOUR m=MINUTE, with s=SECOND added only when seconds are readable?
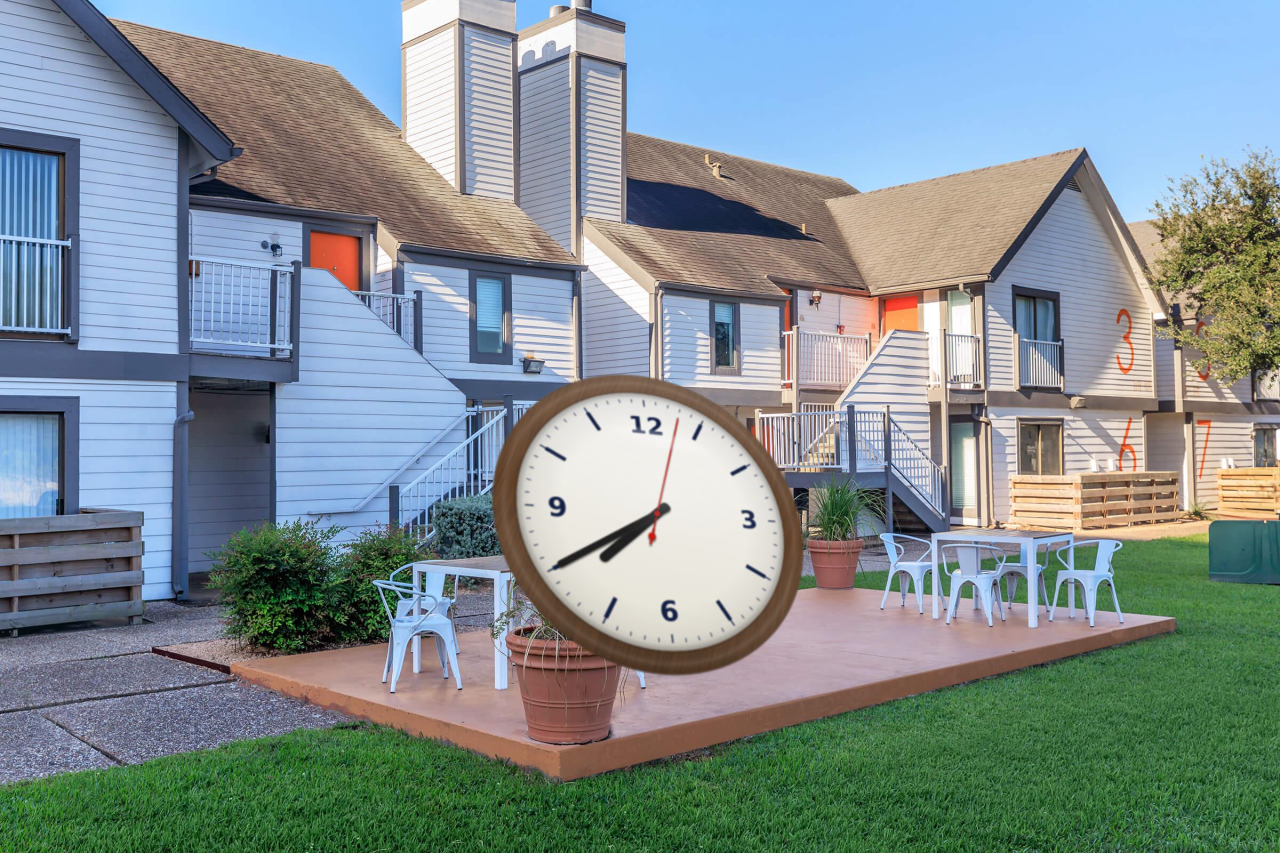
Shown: h=7 m=40 s=3
